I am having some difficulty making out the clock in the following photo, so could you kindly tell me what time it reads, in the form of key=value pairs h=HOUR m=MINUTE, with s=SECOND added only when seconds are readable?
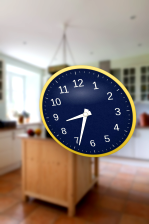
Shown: h=8 m=34
